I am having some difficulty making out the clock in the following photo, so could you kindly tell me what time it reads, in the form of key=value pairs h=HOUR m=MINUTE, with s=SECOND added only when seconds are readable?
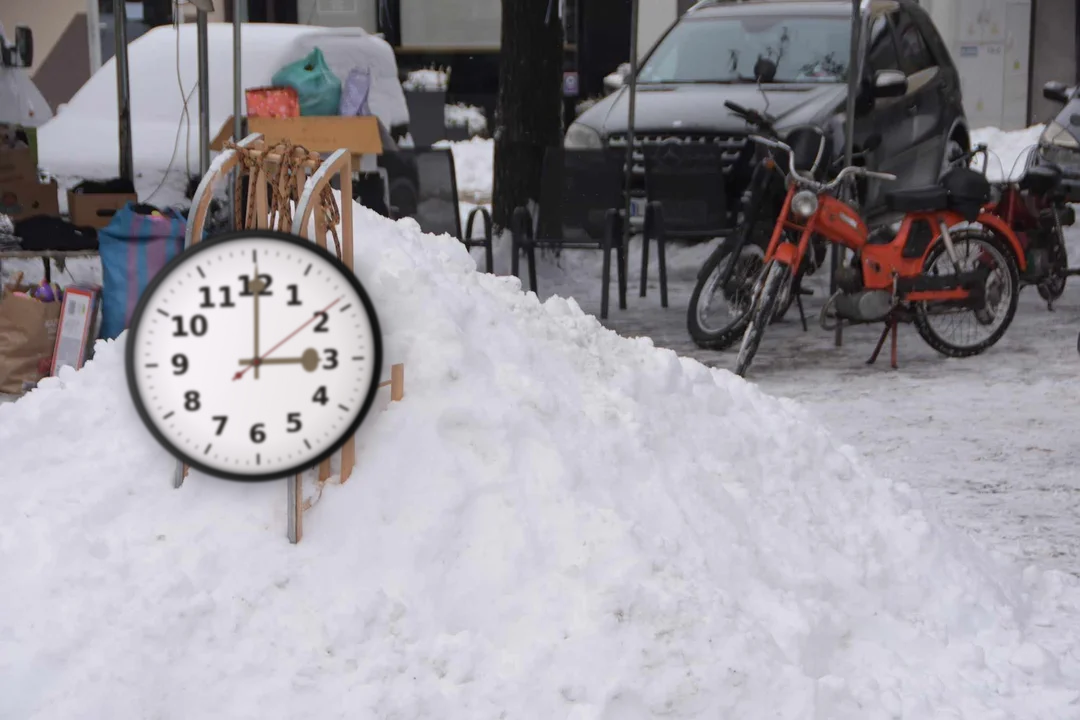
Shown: h=3 m=0 s=9
